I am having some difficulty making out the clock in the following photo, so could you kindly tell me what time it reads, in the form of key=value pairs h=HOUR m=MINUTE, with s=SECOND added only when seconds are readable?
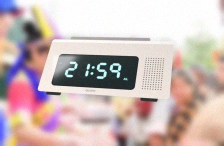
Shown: h=21 m=59
